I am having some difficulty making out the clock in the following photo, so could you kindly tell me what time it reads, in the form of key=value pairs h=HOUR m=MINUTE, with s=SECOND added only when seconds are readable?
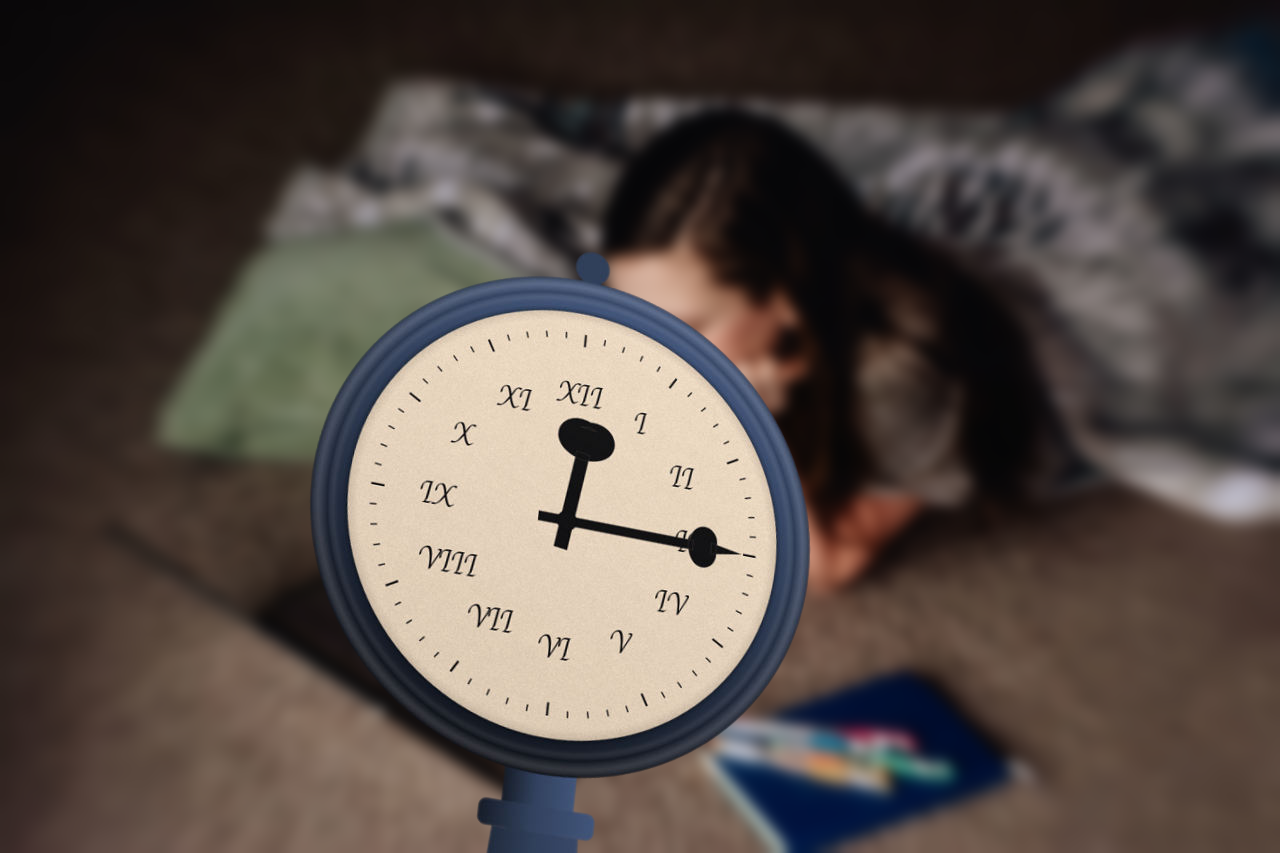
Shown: h=12 m=15
